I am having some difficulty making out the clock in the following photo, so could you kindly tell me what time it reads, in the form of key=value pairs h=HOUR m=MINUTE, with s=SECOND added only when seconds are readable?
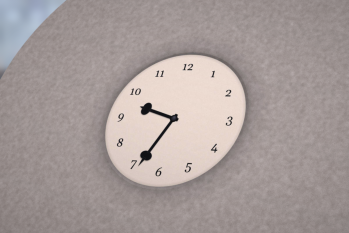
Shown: h=9 m=34
